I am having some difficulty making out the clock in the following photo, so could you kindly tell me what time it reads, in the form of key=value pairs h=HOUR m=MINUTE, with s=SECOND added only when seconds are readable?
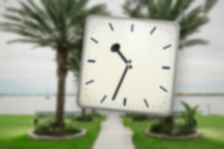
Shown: h=10 m=33
